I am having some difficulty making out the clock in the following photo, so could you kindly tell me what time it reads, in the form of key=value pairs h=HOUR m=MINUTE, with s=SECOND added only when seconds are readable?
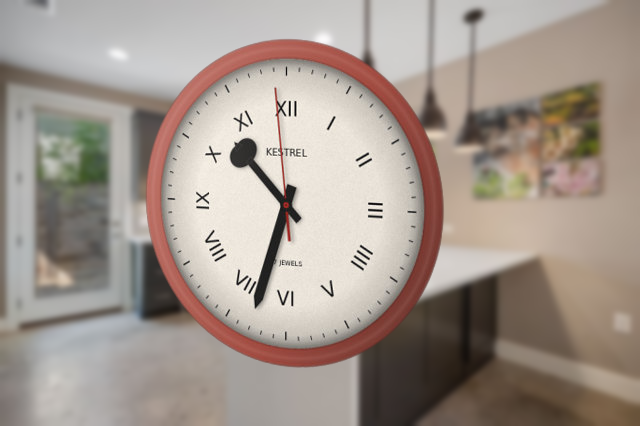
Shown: h=10 m=32 s=59
